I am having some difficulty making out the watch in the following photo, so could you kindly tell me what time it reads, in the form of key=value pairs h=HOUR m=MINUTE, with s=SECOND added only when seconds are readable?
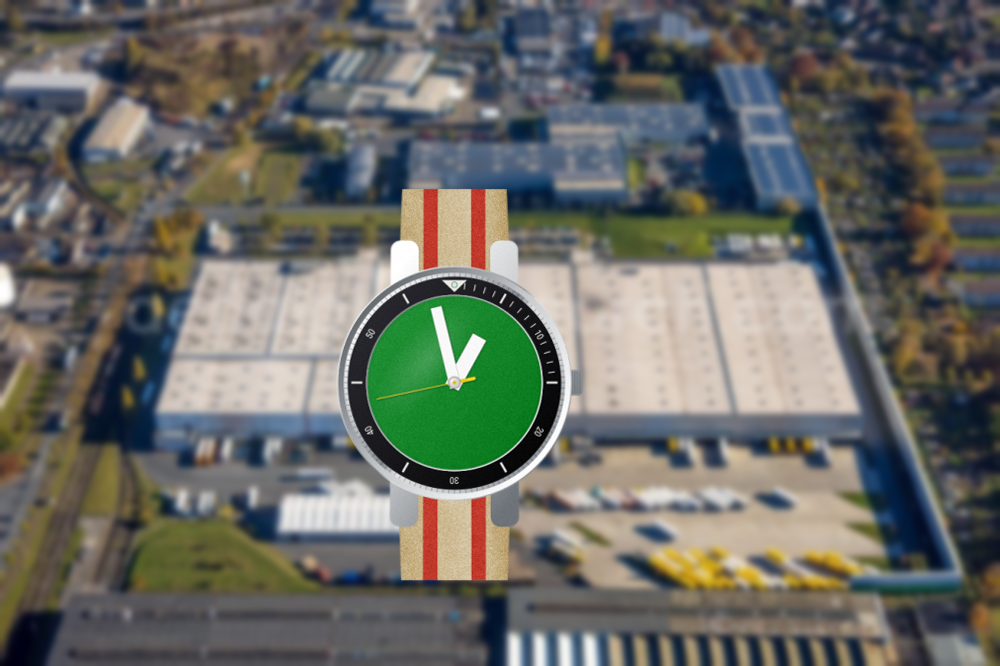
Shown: h=12 m=57 s=43
